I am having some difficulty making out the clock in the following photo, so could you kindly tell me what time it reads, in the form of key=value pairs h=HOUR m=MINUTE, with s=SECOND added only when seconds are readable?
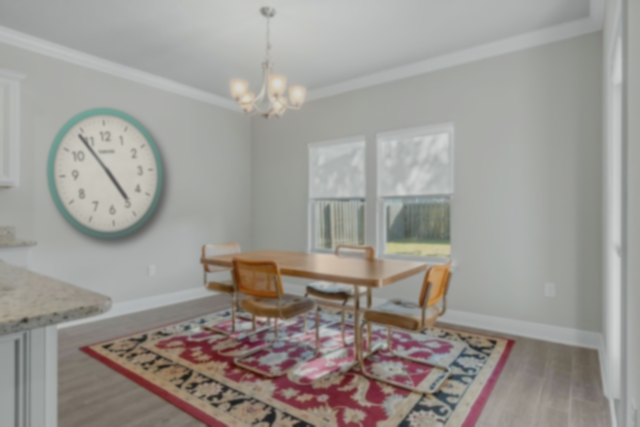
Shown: h=4 m=54
